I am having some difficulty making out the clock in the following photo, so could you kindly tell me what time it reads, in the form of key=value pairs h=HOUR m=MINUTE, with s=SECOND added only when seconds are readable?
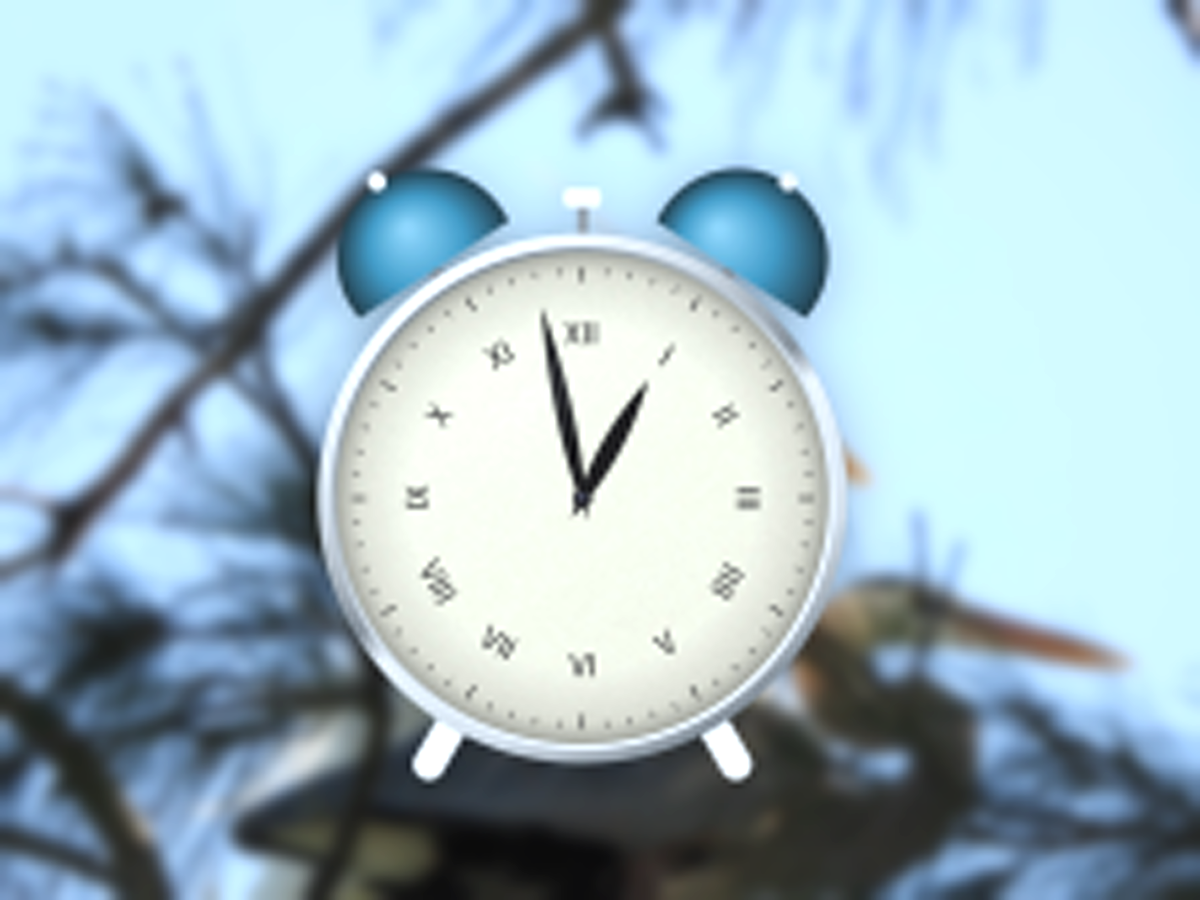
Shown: h=12 m=58
